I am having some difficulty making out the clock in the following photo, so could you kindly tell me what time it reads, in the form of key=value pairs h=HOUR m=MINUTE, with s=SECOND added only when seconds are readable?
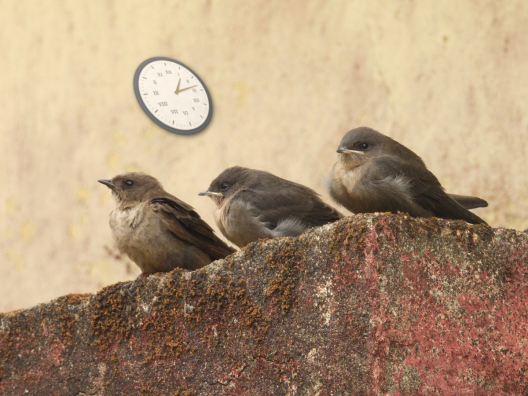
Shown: h=1 m=13
